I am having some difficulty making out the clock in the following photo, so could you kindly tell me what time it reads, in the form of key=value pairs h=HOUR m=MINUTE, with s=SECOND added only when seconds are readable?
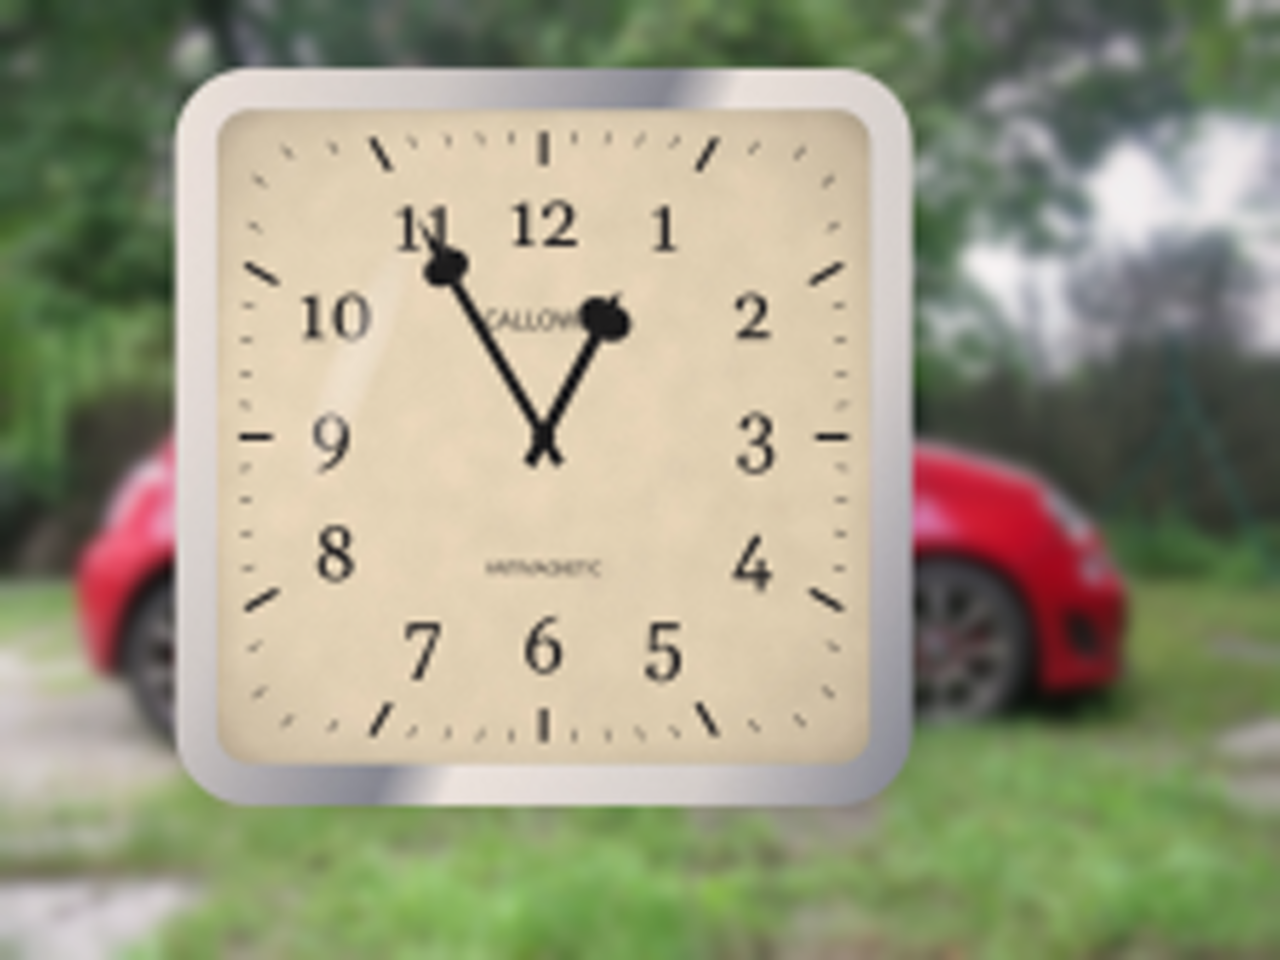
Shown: h=12 m=55
